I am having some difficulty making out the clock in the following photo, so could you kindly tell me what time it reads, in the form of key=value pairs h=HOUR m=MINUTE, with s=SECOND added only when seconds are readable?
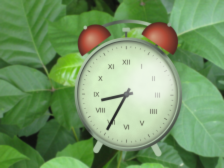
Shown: h=8 m=35
